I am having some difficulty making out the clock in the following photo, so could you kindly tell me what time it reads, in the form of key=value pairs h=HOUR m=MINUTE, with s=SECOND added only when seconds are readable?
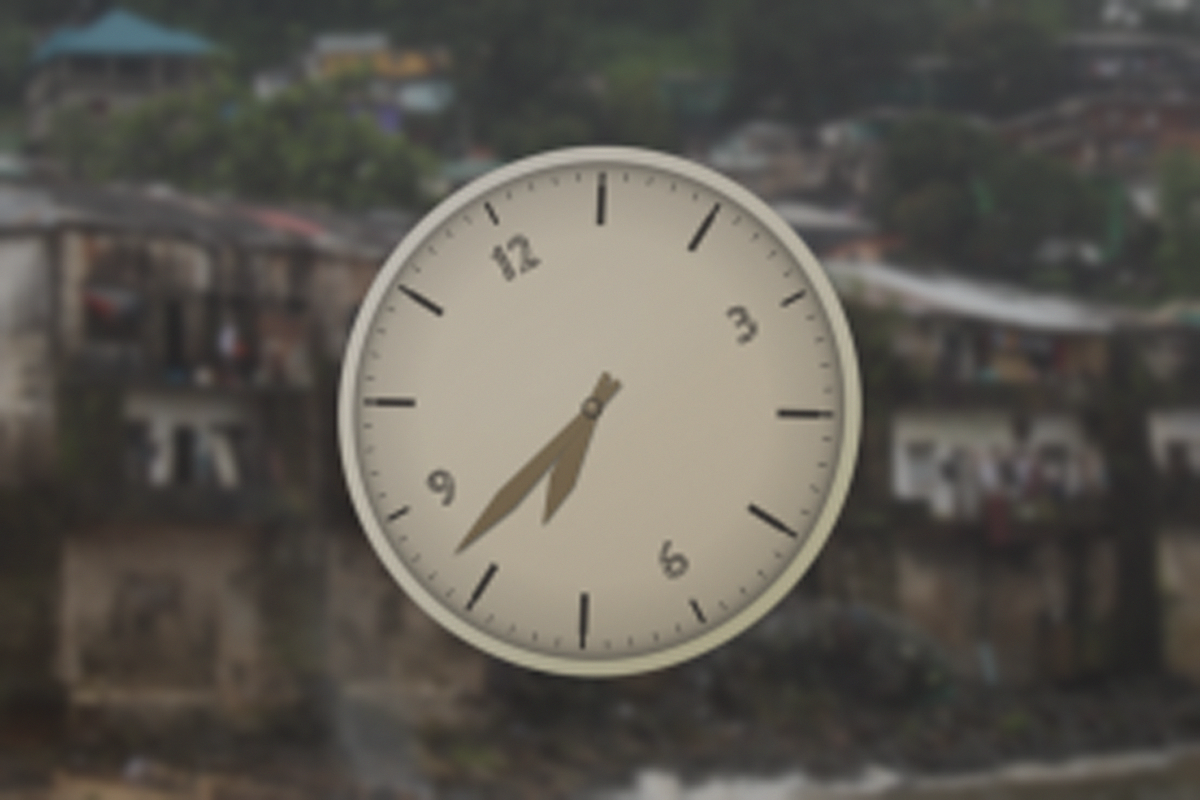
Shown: h=7 m=42
